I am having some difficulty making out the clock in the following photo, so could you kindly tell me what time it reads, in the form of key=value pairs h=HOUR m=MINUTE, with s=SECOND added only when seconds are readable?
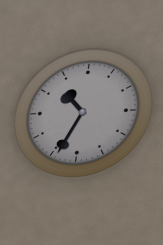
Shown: h=10 m=34
